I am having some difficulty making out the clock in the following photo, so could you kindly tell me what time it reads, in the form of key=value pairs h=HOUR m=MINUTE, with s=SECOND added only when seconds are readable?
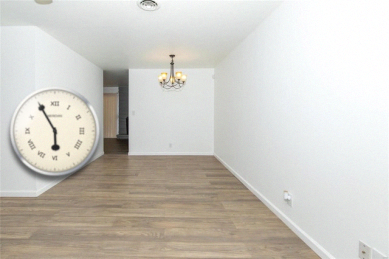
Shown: h=5 m=55
